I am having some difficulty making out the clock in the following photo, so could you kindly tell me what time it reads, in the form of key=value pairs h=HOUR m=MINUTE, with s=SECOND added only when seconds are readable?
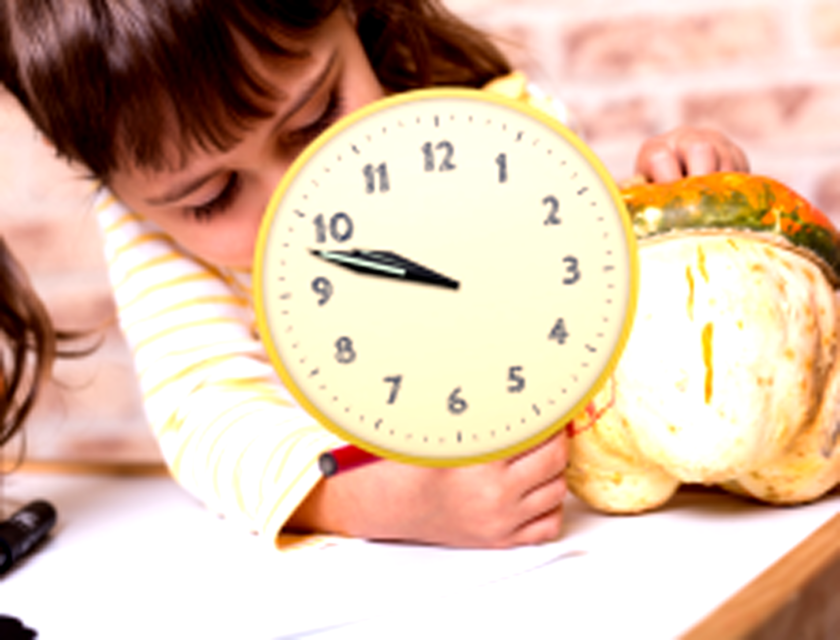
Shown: h=9 m=48
